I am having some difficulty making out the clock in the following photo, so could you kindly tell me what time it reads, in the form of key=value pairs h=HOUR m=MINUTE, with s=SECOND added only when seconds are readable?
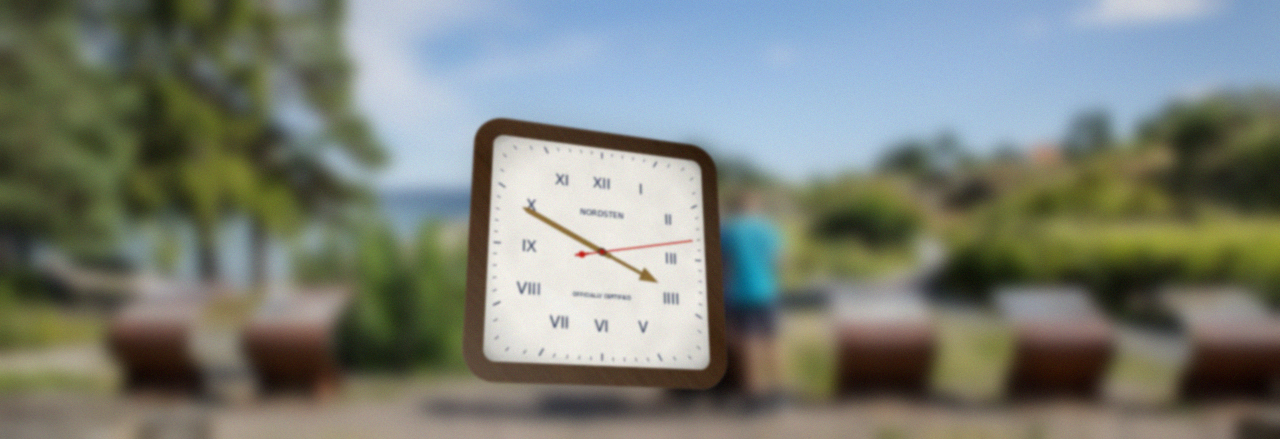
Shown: h=3 m=49 s=13
